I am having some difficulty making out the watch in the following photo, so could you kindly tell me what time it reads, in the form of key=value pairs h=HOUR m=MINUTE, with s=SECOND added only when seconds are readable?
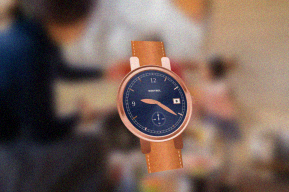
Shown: h=9 m=21
